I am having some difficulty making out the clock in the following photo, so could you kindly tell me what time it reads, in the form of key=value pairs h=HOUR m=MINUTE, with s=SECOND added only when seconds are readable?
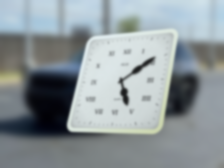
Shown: h=5 m=9
